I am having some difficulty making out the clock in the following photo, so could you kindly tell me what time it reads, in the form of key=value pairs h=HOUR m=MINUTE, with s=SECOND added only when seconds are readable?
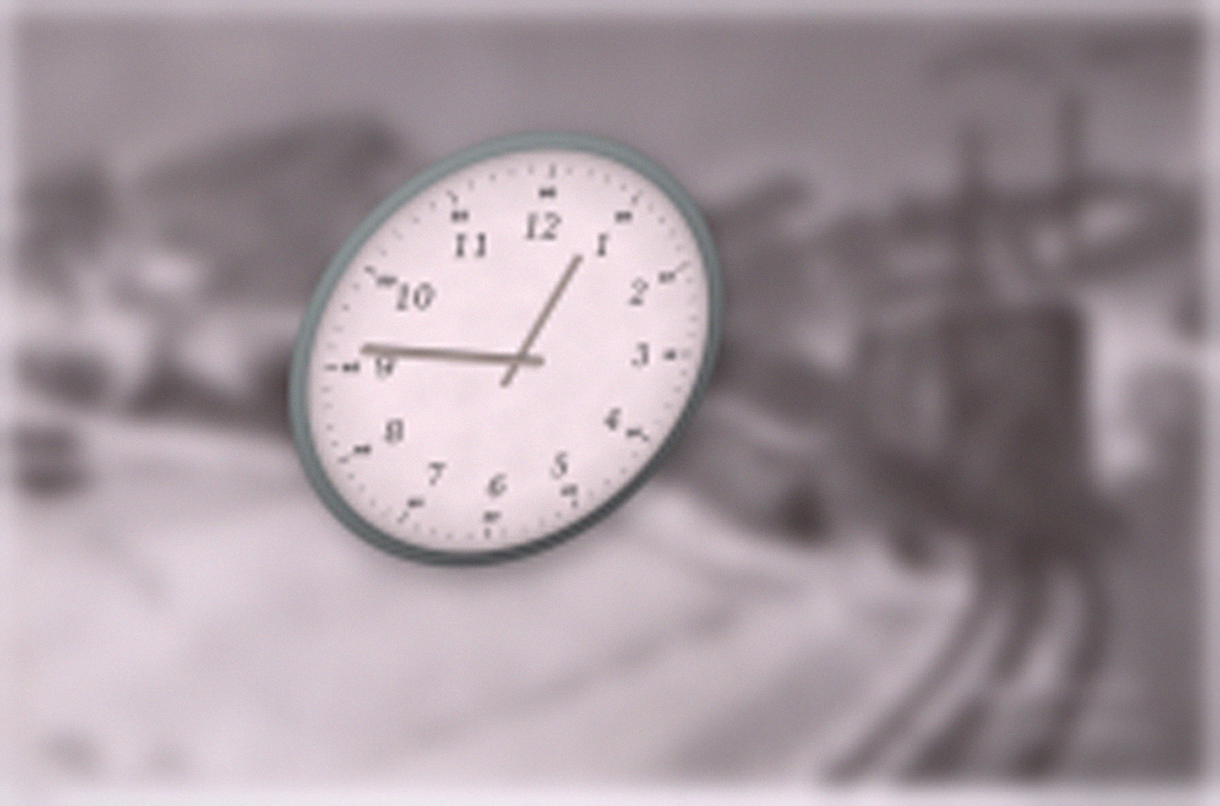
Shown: h=12 m=46
